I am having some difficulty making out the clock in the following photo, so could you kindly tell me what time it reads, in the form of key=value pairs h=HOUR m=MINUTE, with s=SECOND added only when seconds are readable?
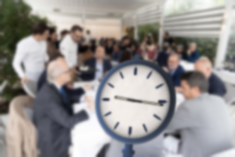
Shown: h=9 m=16
